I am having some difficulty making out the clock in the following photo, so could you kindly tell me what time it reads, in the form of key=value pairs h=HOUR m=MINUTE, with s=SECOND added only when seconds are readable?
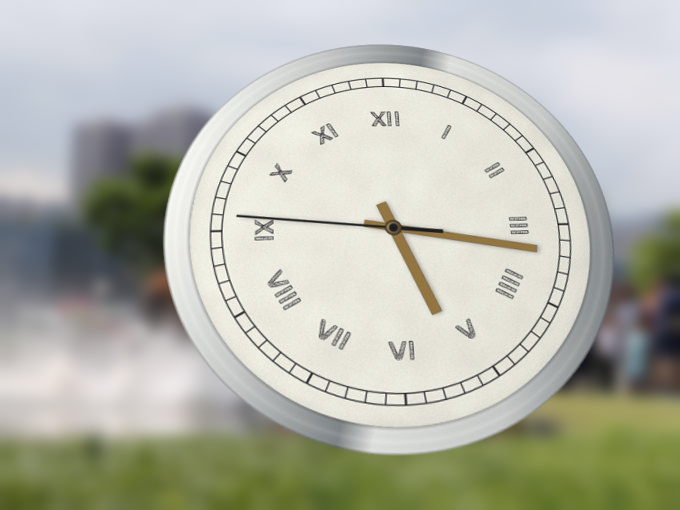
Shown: h=5 m=16 s=46
